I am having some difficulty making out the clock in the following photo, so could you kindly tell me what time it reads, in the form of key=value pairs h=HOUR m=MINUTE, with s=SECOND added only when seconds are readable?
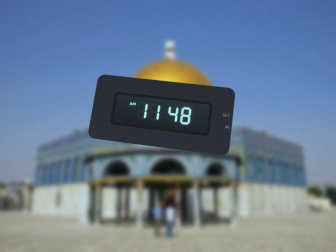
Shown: h=11 m=48
